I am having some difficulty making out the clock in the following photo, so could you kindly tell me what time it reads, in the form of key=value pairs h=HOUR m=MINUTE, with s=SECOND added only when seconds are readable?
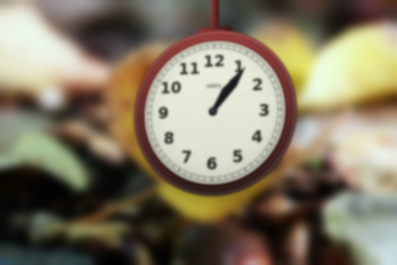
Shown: h=1 m=6
